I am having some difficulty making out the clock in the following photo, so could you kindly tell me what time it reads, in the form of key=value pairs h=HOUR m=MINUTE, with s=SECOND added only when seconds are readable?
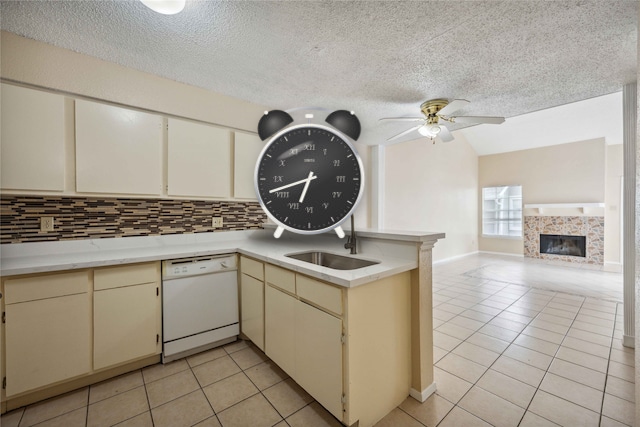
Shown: h=6 m=42
